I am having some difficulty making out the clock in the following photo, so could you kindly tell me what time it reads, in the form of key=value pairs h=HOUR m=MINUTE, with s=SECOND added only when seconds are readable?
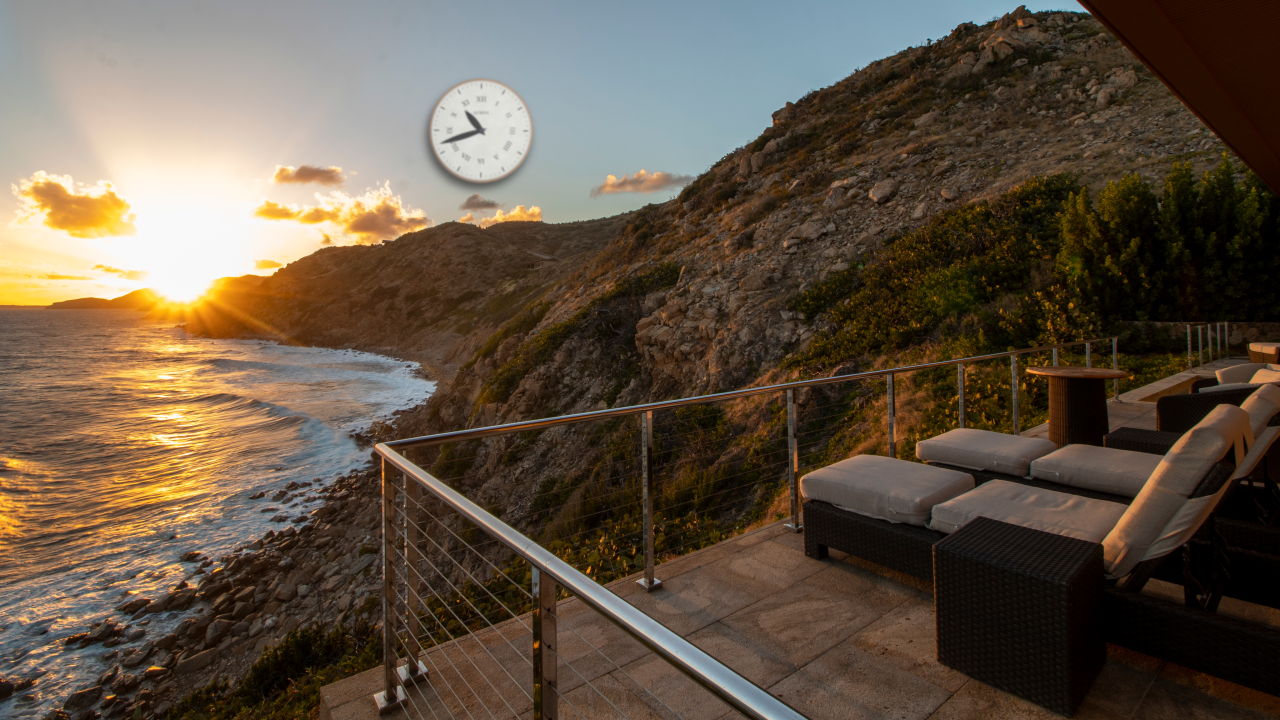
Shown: h=10 m=42
